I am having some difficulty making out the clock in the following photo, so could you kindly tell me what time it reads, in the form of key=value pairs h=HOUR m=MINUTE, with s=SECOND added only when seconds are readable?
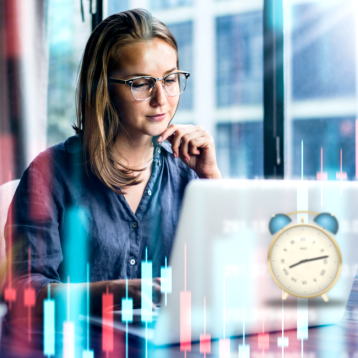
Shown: h=8 m=13
